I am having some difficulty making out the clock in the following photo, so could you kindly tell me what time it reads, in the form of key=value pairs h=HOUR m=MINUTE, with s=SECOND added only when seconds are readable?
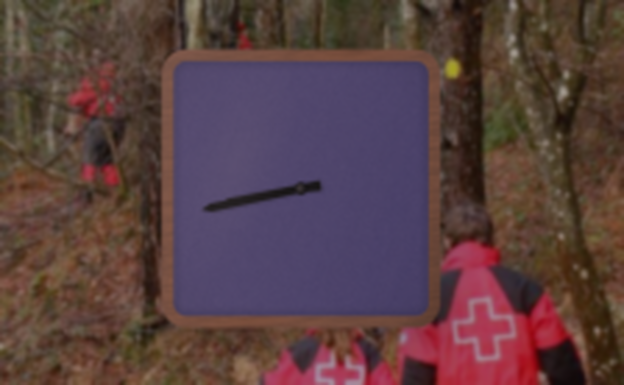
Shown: h=8 m=43
